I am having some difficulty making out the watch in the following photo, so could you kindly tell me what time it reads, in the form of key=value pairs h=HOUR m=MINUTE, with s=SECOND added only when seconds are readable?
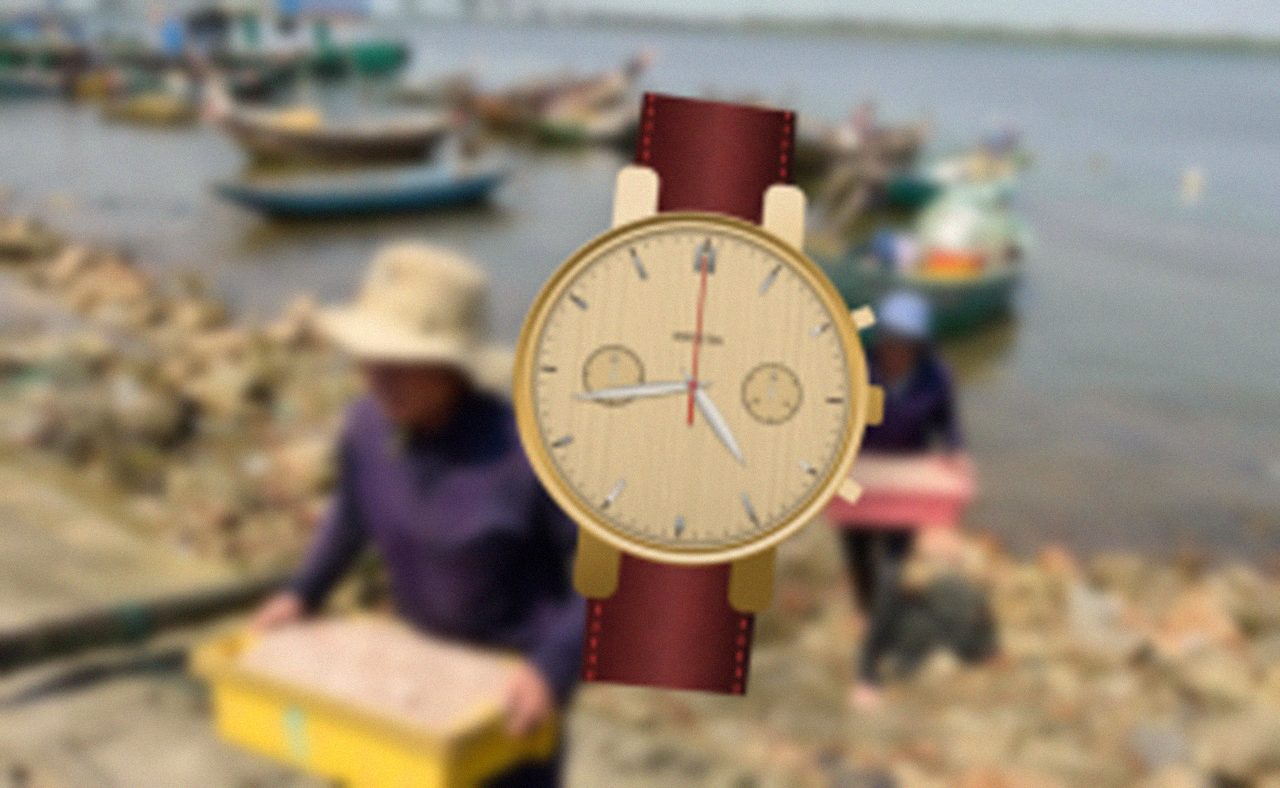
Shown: h=4 m=43
